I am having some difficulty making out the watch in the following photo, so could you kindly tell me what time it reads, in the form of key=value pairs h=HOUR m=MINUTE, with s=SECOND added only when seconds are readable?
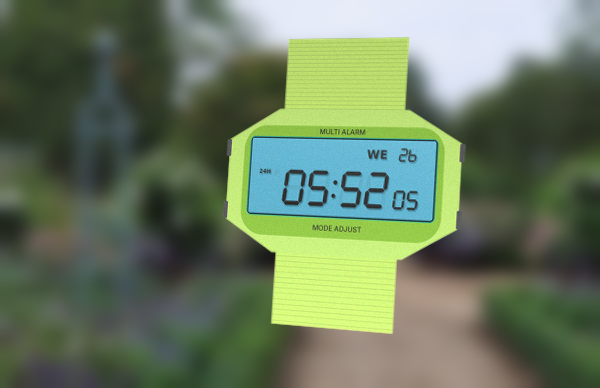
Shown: h=5 m=52 s=5
